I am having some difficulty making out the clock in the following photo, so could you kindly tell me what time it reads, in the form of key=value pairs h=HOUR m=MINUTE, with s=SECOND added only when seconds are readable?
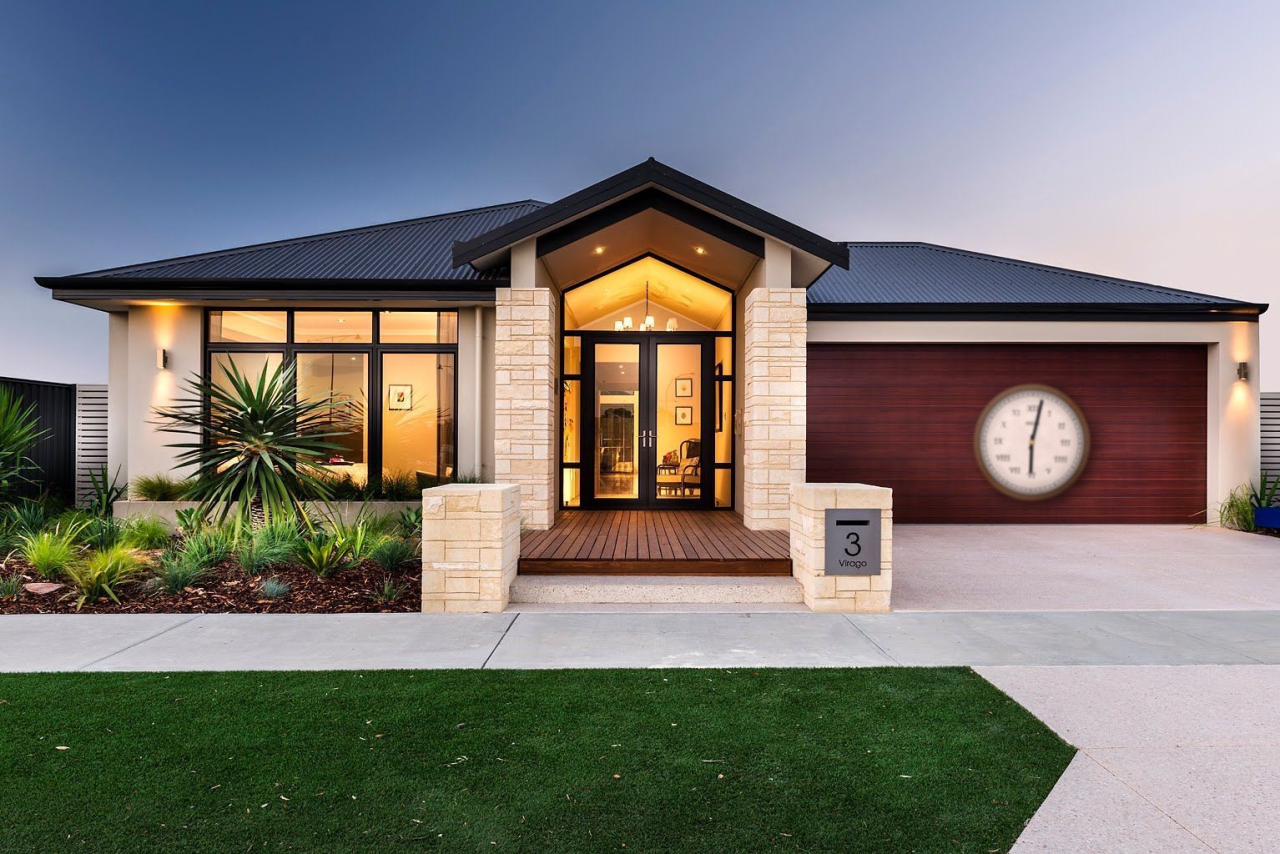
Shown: h=6 m=2
